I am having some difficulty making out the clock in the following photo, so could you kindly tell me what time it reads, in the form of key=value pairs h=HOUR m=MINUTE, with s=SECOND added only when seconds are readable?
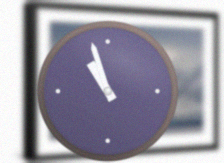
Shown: h=10 m=57
